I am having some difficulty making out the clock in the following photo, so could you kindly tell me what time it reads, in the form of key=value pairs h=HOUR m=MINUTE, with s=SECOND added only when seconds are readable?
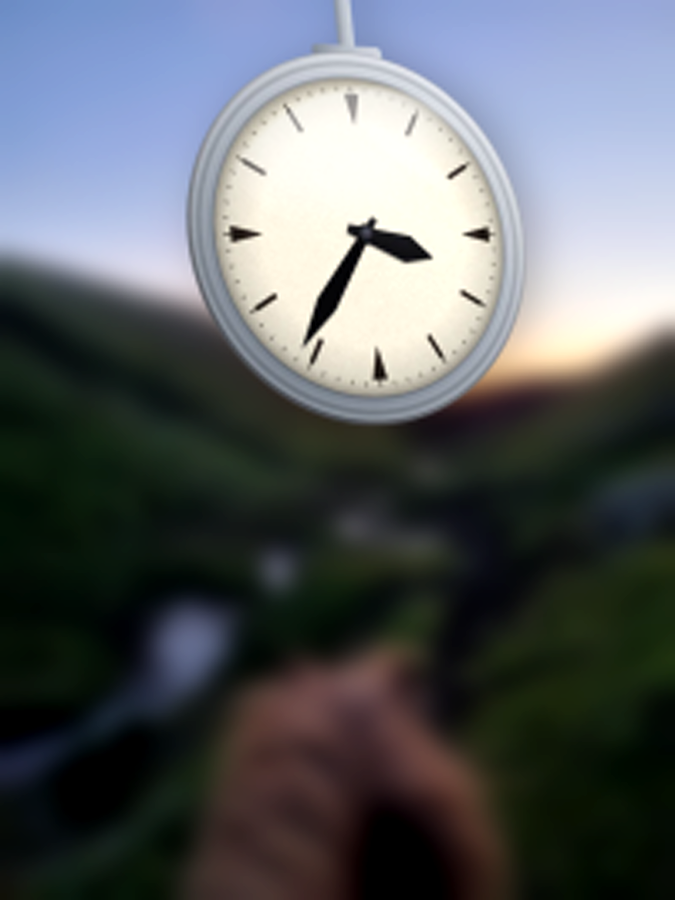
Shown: h=3 m=36
